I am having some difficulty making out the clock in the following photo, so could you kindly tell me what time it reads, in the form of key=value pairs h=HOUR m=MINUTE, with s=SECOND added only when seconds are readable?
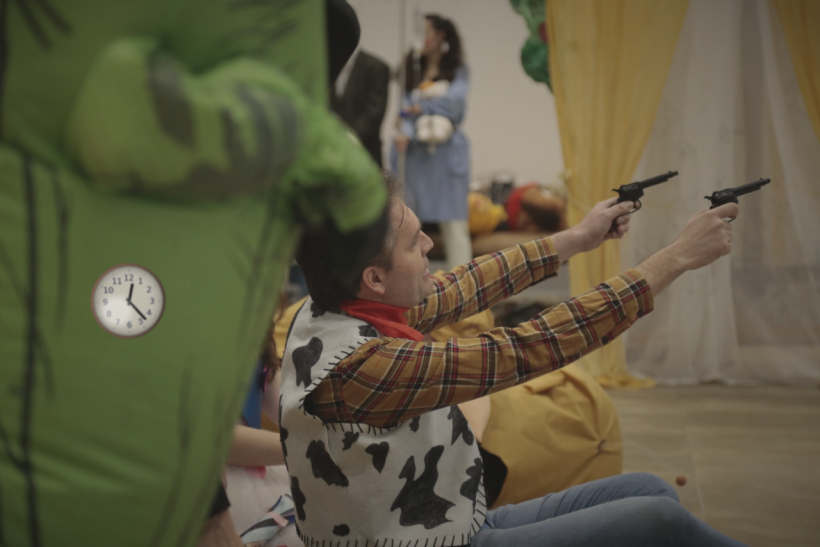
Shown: h=12 m=23
